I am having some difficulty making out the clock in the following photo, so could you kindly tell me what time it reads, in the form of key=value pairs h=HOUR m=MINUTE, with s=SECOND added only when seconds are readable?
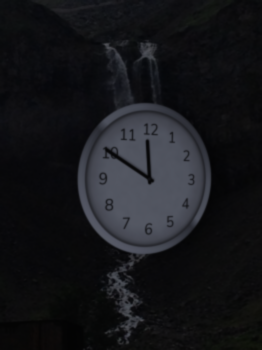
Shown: h=11 m=50
